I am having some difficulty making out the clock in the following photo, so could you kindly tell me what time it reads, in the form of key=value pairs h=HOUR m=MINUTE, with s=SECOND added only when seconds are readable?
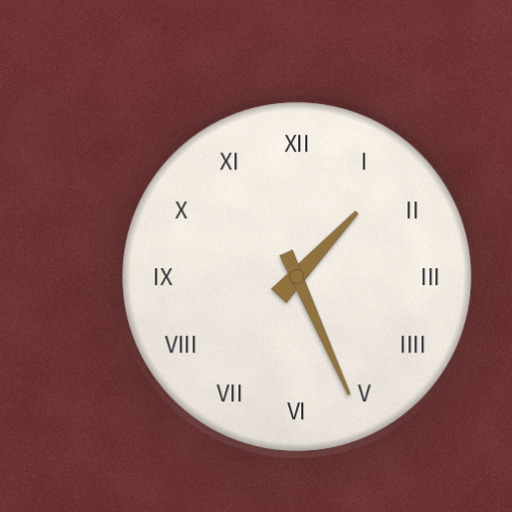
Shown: h=1 m=26
